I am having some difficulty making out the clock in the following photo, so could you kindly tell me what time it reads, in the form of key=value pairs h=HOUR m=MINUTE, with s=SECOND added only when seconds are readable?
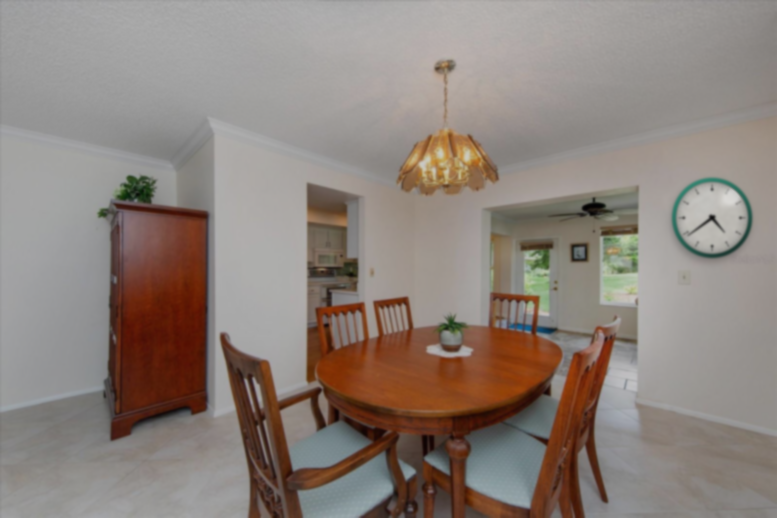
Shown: h=4 m=39
